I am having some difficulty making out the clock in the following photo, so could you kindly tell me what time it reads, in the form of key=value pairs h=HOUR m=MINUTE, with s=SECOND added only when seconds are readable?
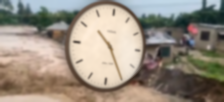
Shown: h=10 m=25
